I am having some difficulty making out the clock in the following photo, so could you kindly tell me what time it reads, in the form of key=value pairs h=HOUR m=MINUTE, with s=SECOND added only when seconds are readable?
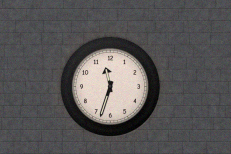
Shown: h=11 m=33
